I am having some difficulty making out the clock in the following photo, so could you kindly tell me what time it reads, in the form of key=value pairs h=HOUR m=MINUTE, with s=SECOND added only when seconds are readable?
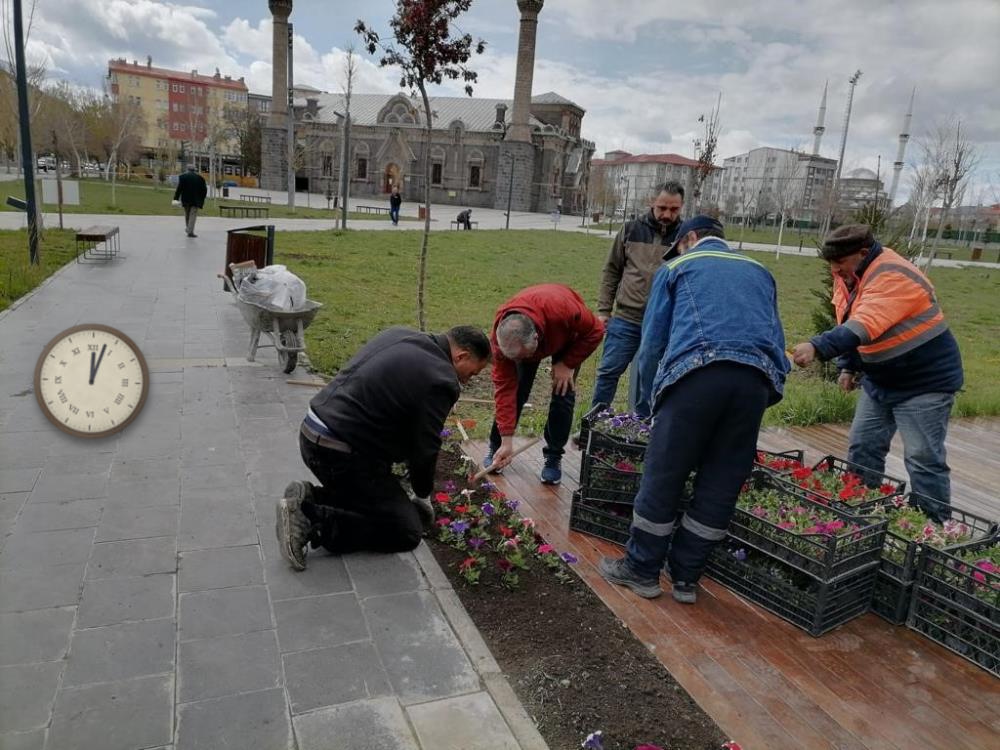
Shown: h=12 m=3
